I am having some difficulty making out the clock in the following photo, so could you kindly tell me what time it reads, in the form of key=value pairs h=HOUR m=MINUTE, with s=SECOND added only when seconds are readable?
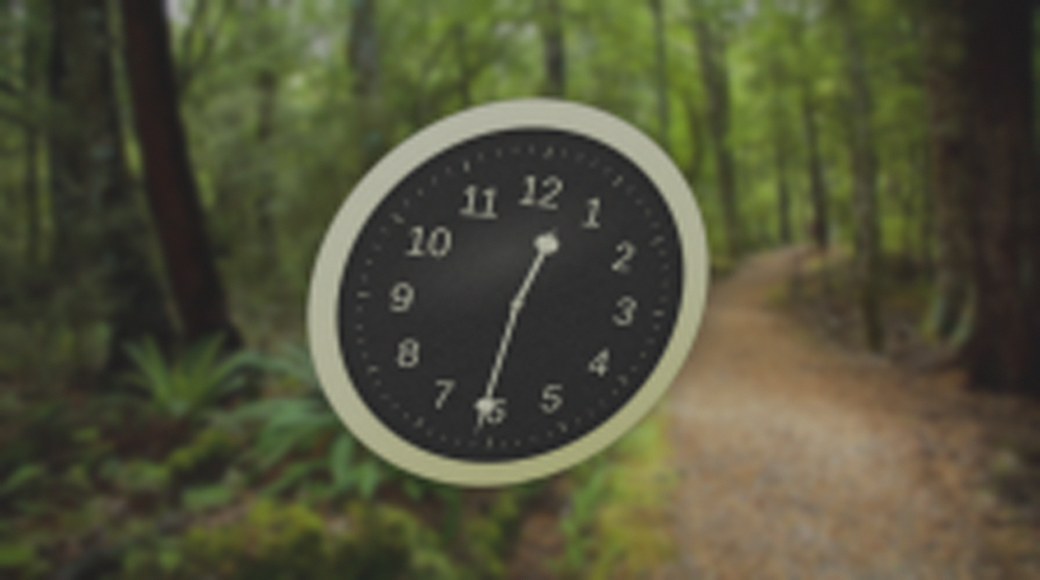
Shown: h=12 m=31
